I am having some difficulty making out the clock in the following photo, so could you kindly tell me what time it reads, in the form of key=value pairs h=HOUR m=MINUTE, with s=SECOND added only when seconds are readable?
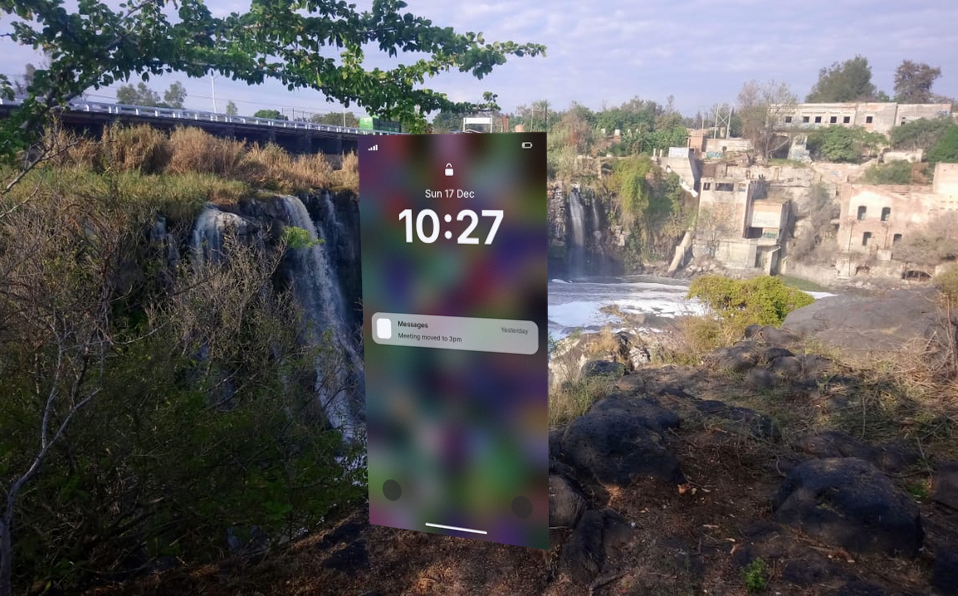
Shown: h=10 m=27
